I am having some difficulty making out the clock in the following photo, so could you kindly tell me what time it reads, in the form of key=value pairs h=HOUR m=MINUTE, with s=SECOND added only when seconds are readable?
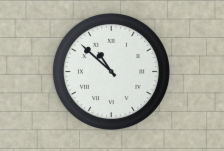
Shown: h=10 m=52
